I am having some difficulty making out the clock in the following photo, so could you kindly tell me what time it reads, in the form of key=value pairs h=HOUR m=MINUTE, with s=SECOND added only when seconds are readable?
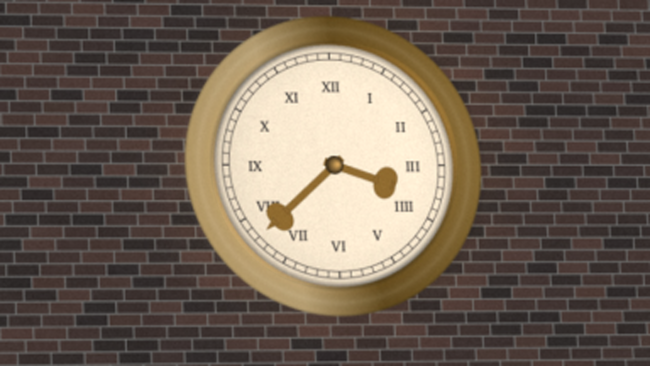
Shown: h=3 m=38
